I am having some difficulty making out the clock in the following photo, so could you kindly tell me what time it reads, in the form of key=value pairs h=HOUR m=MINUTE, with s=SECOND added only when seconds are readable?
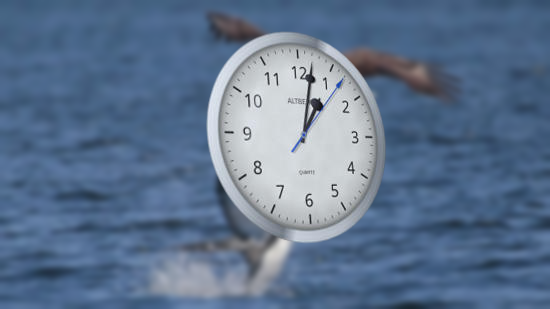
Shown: h=1 m=2 s=7
